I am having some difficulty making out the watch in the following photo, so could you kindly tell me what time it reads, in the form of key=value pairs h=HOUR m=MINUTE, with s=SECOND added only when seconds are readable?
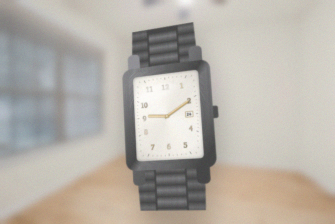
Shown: h=9 m=10
